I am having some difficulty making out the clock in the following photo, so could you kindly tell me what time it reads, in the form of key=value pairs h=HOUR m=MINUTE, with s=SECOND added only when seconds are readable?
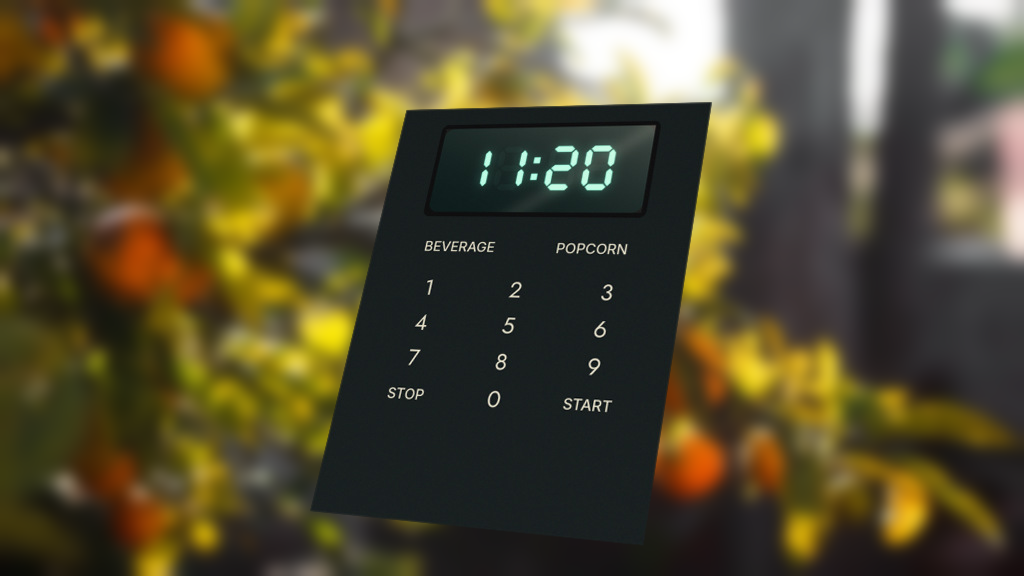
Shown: h=11 m=20
